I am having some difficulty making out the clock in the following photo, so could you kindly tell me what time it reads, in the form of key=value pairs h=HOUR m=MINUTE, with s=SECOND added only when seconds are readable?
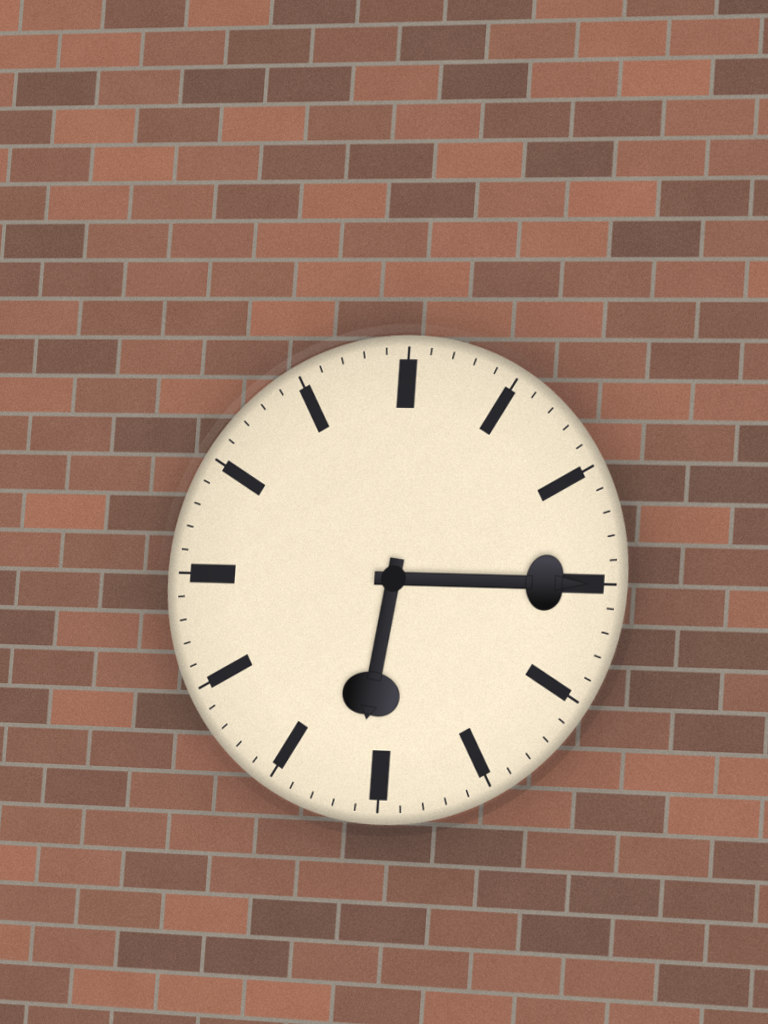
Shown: h=6 m=15
